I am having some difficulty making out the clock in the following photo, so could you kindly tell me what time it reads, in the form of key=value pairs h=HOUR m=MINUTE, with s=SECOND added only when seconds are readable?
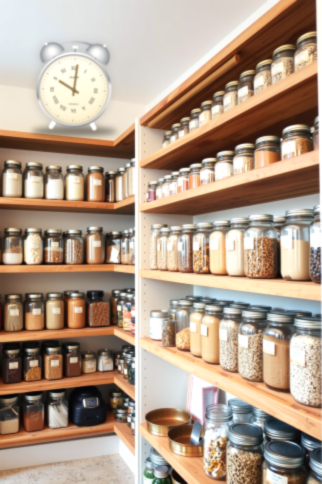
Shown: h=10 m=1
